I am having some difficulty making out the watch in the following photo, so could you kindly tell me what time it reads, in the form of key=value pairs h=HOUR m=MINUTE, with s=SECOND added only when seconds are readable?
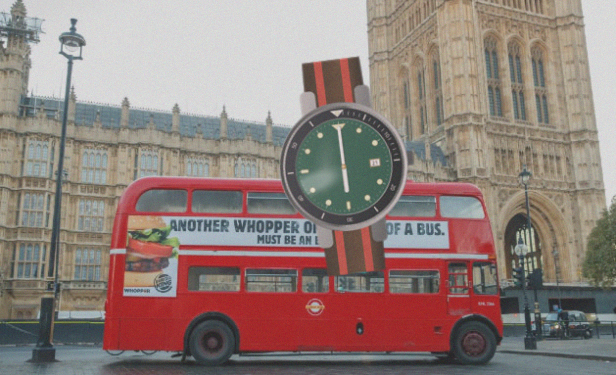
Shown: h=6 m=0
